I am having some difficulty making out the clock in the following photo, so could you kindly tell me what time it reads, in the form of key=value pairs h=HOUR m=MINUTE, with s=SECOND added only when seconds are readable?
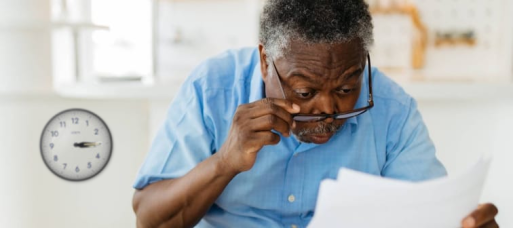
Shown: h=3 m=15
